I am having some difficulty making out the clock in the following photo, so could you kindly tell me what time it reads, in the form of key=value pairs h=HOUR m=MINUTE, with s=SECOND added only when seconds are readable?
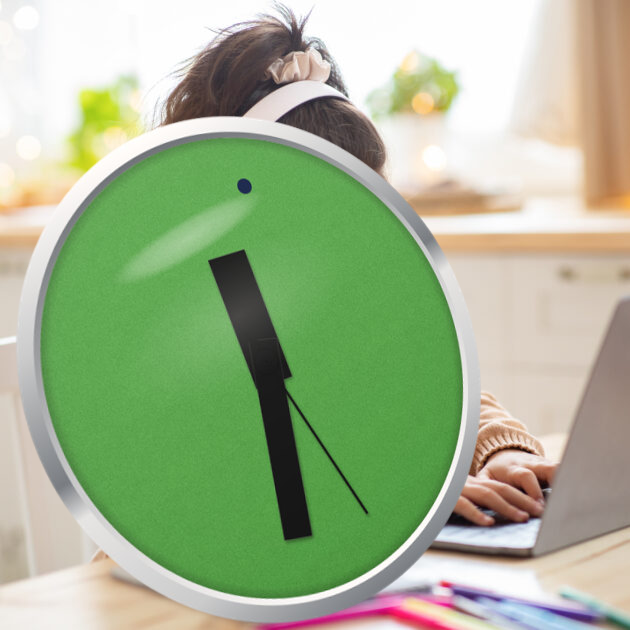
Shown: h=11 m=29 s=25
